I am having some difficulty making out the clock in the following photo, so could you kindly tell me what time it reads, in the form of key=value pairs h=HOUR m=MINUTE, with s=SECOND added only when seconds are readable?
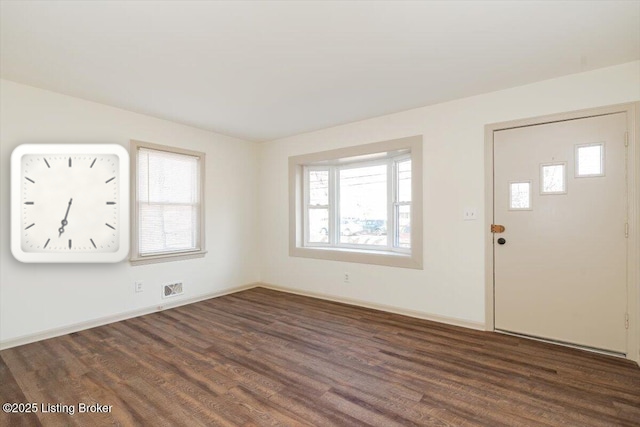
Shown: h=6 m=33
